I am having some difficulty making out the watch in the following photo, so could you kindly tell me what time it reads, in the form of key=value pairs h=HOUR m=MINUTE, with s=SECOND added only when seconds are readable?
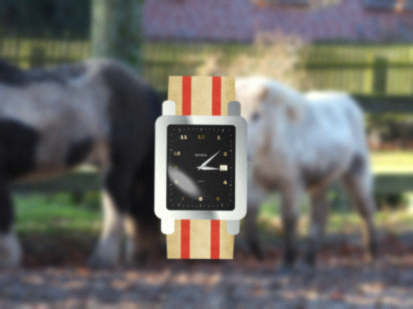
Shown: h=3 m=8
